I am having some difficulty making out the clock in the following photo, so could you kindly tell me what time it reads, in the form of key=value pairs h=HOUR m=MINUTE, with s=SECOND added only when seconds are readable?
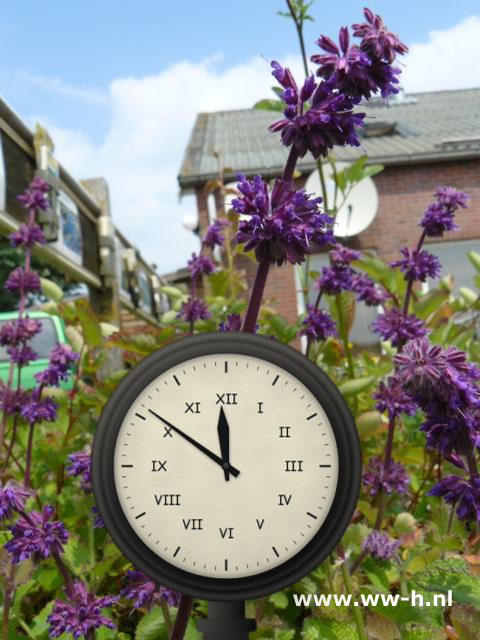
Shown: h=11 m=51
